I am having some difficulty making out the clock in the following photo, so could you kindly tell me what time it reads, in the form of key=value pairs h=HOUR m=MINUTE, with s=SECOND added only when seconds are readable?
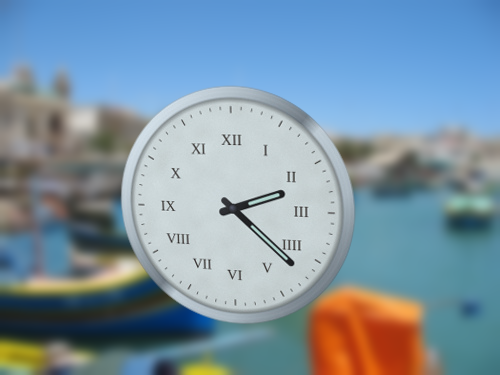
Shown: h=2 m=22
